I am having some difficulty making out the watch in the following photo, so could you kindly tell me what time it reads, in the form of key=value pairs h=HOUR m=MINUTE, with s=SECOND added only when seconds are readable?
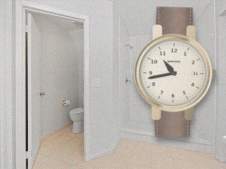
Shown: h=10 m=43
